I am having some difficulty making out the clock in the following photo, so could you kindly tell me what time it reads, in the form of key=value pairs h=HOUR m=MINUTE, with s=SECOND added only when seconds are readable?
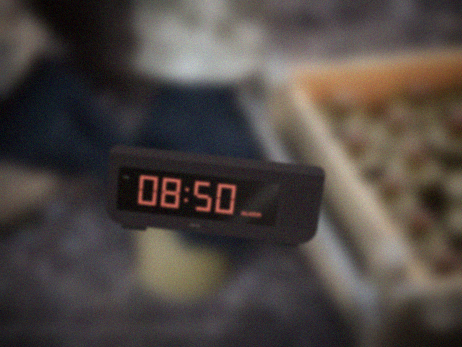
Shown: h=8 m=50
